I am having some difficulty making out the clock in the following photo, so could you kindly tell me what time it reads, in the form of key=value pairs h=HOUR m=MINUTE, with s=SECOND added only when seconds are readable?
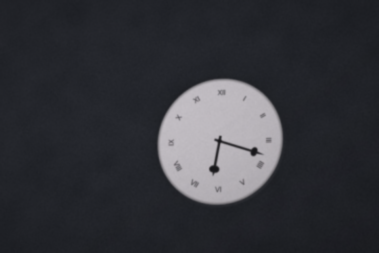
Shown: h=6 m=18
